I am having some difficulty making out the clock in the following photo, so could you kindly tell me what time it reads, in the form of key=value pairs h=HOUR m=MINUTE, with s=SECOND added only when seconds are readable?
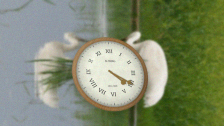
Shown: h=4 m=20
